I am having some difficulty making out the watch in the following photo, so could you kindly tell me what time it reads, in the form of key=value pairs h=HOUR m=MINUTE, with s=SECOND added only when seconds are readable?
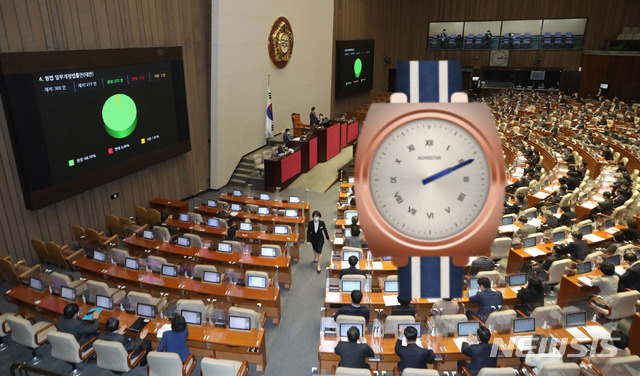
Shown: h=2 m=11
